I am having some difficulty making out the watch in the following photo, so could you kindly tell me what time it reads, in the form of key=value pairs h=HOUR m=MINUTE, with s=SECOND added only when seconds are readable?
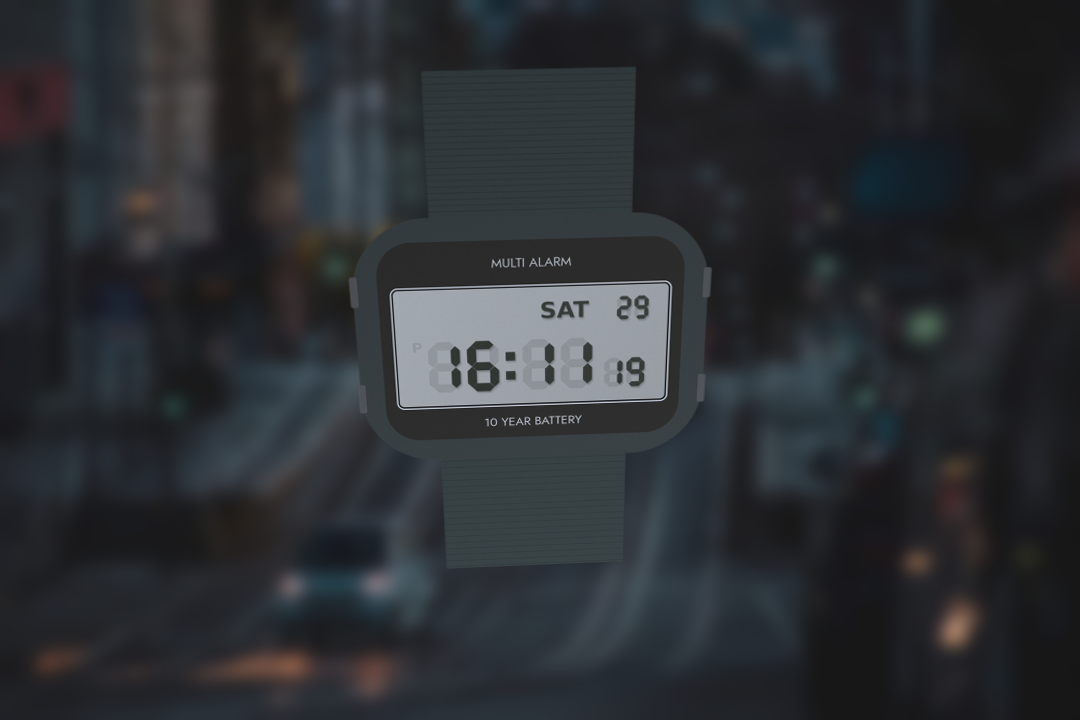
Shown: h=16 m=11 s=19
